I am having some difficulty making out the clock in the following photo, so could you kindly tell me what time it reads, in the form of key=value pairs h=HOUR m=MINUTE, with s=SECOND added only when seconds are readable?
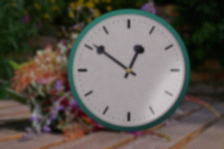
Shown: h=12 m=51
